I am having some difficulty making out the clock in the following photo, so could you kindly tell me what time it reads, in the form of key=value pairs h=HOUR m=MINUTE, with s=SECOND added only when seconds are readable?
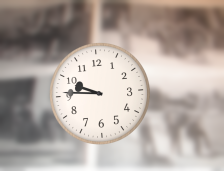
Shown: h=9 m=46
